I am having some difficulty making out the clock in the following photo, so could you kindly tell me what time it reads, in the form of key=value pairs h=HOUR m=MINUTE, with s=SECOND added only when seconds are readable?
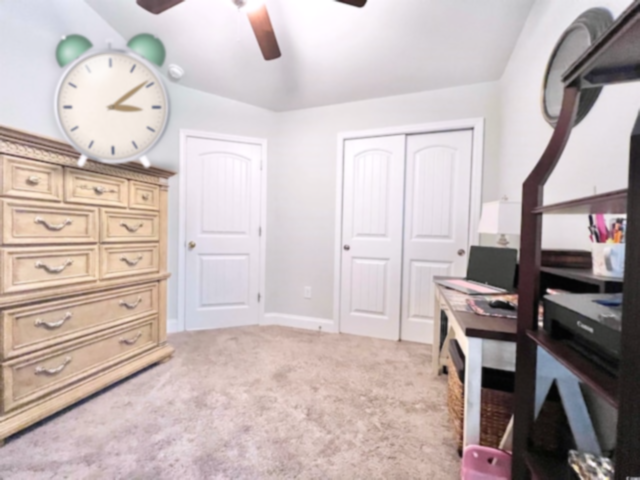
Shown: h=3 m=9
